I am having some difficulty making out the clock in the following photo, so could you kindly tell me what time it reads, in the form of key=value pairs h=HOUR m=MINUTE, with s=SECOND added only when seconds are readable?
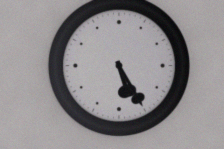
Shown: h=5 m=25
